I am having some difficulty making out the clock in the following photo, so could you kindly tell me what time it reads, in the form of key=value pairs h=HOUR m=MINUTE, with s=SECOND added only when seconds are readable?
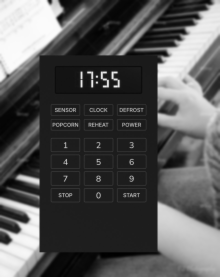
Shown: h=17 m=55
